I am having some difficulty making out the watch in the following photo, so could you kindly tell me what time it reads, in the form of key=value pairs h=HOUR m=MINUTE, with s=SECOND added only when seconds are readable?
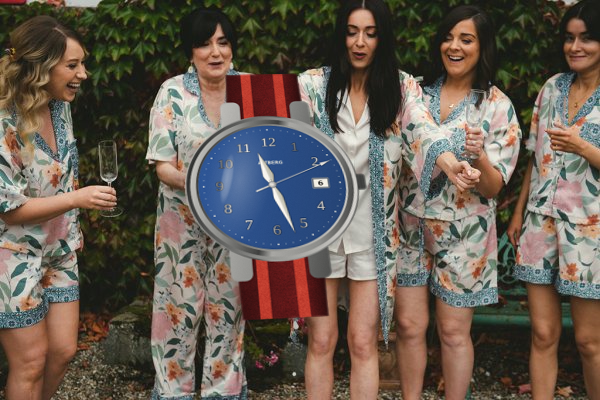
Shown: h=11 m=27 s=11
